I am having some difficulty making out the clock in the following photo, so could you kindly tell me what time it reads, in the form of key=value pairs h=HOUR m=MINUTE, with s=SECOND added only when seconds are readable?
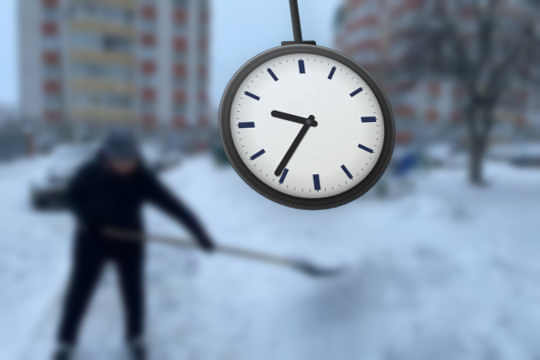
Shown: h=9 m=36
